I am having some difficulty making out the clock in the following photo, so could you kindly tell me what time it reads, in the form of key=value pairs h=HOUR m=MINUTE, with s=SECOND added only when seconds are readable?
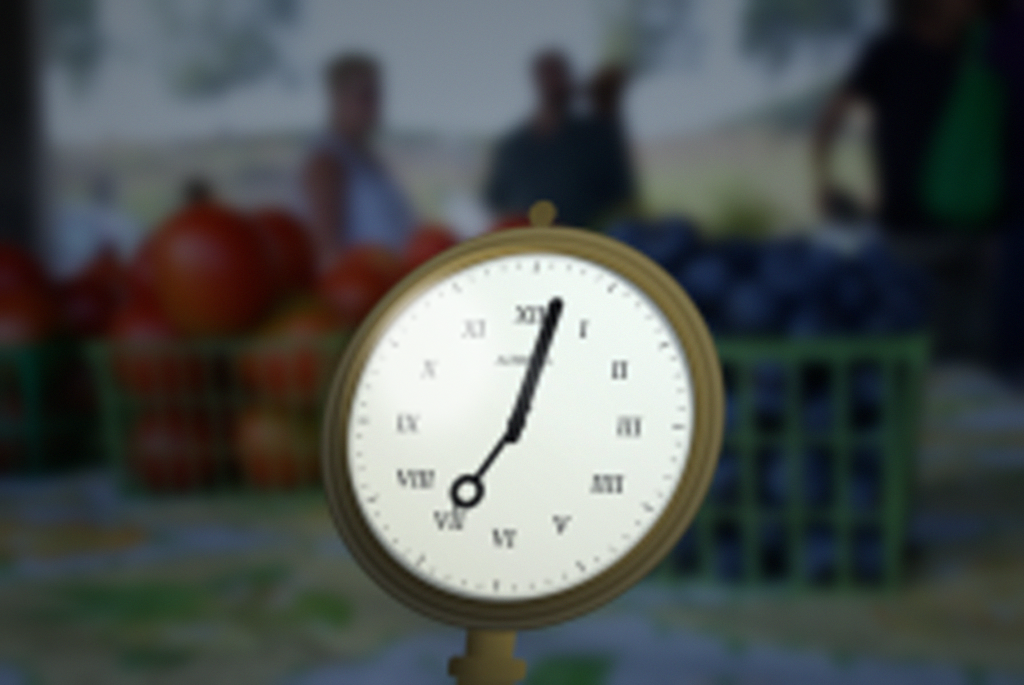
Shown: h=7 m=2
